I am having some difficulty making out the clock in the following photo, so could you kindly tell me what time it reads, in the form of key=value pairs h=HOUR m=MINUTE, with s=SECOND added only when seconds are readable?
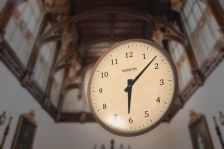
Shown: h=6 m=8
